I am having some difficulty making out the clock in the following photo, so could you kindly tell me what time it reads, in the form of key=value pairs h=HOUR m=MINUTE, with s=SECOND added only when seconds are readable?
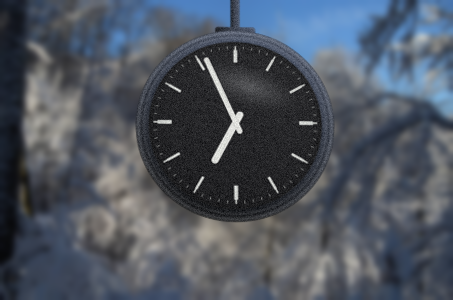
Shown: h=6 m=56
